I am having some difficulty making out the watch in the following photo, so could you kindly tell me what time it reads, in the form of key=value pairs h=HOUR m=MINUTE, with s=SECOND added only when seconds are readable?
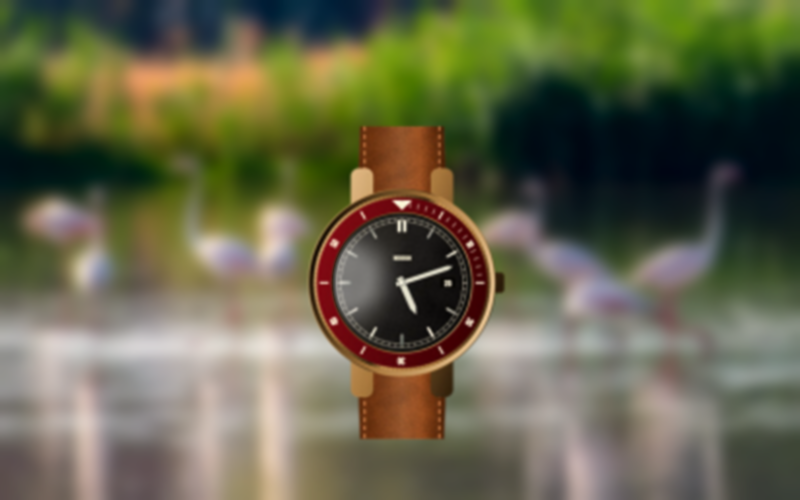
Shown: h=5 m=12
